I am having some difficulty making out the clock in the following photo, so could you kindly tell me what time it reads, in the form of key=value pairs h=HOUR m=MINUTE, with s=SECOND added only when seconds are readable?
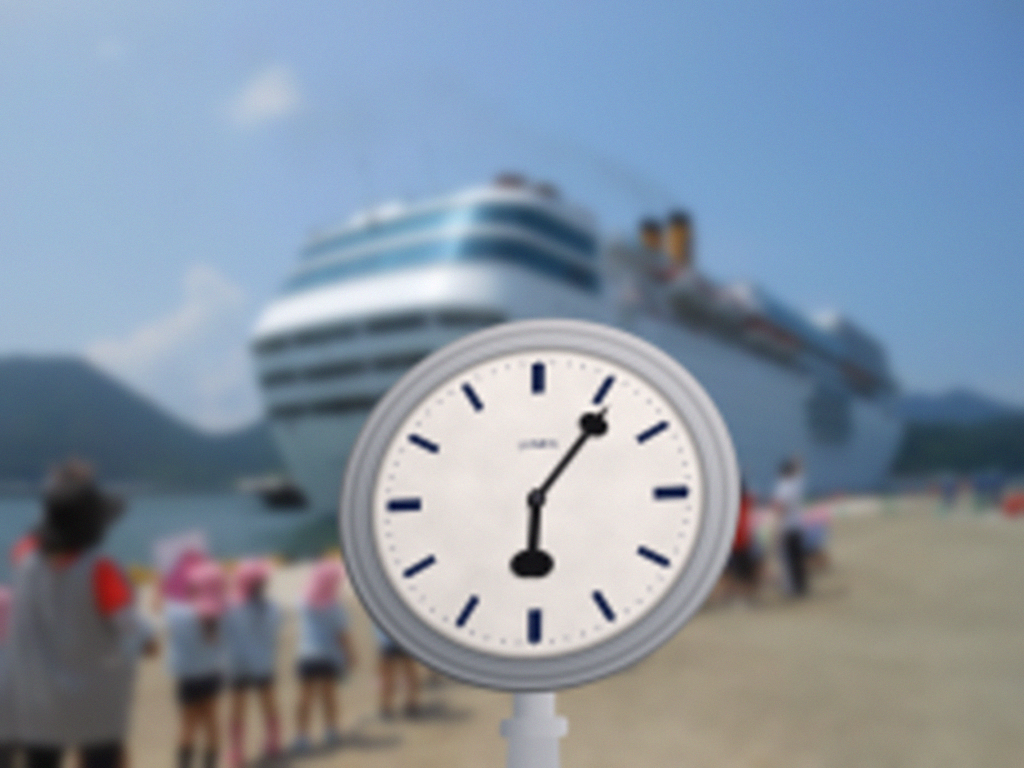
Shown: h=6 m=6
